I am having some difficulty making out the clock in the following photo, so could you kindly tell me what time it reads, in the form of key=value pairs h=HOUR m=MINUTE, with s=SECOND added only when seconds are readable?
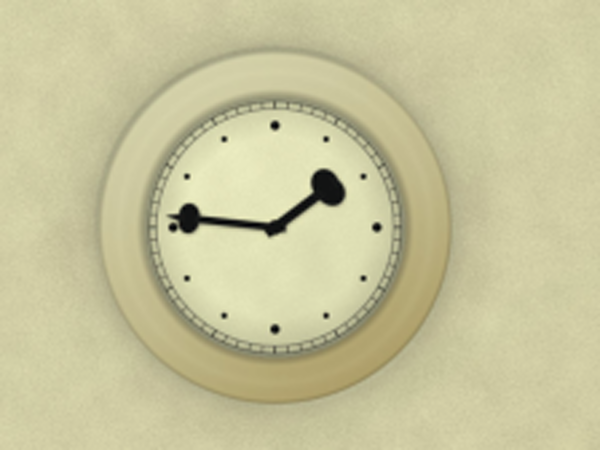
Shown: h=1 m=46
